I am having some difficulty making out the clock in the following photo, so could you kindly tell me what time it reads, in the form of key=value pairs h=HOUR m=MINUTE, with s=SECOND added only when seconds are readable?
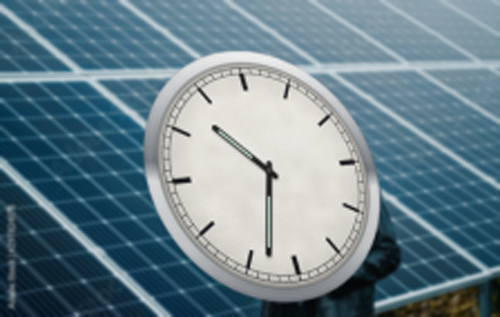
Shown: h=10 m=33
